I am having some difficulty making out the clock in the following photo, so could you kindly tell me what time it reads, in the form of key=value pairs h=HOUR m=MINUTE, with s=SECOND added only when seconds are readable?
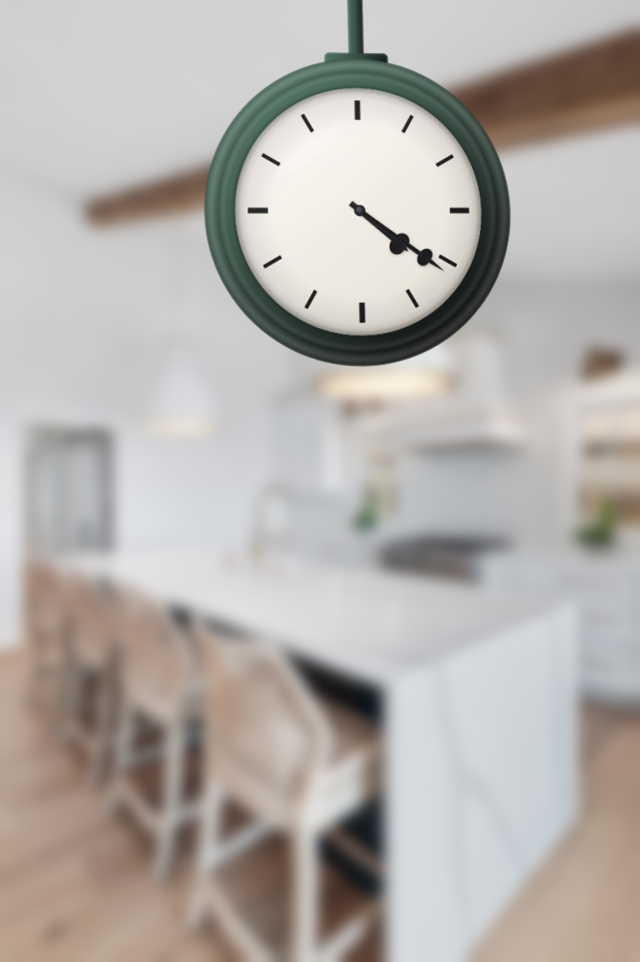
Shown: h=4 m=21
